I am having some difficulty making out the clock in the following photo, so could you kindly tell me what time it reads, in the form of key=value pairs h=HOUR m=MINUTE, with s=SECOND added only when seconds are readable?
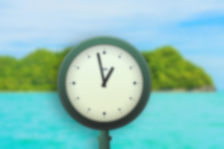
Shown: h=12 m=58
